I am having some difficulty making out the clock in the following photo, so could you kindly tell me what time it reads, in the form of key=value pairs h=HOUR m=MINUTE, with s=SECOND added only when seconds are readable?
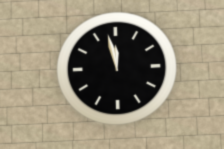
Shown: h=11 m=58
